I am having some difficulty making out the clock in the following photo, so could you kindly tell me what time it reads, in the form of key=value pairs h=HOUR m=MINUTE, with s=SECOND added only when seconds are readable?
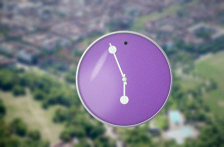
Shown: h=5 m=56
